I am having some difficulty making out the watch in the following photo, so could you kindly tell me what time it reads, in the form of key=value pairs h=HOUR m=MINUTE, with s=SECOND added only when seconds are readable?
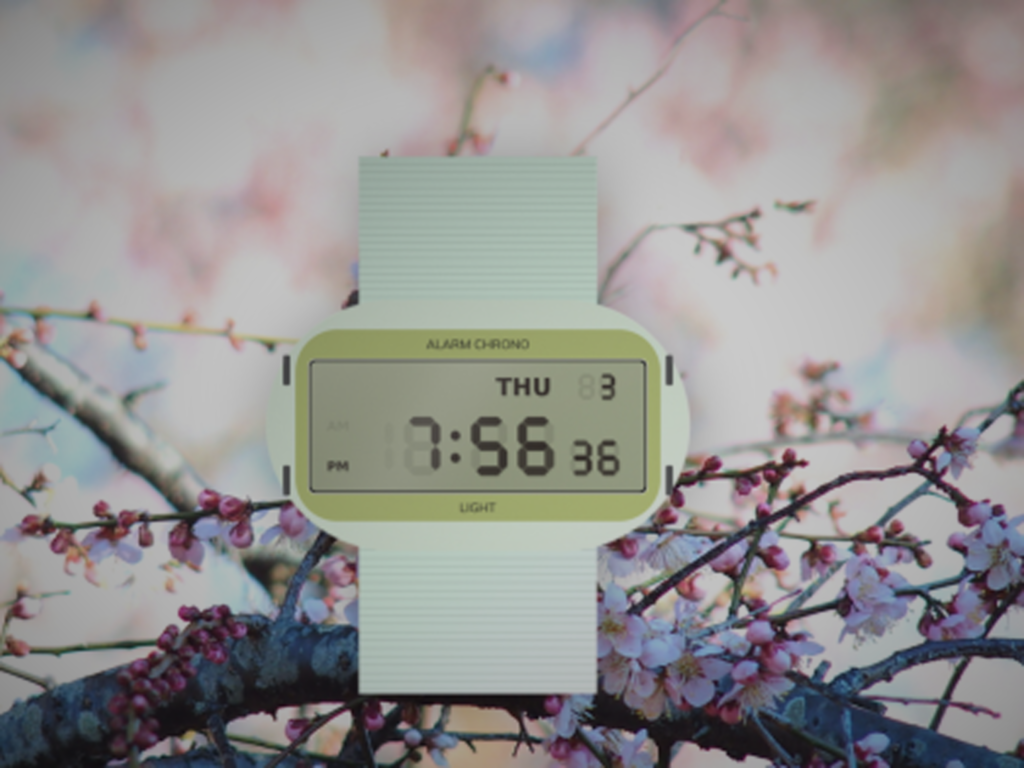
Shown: h=7 m=56 s=36
